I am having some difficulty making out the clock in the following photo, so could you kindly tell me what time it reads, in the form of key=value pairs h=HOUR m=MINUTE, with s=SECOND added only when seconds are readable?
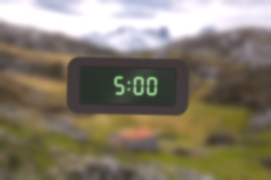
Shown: h=5 m=0
